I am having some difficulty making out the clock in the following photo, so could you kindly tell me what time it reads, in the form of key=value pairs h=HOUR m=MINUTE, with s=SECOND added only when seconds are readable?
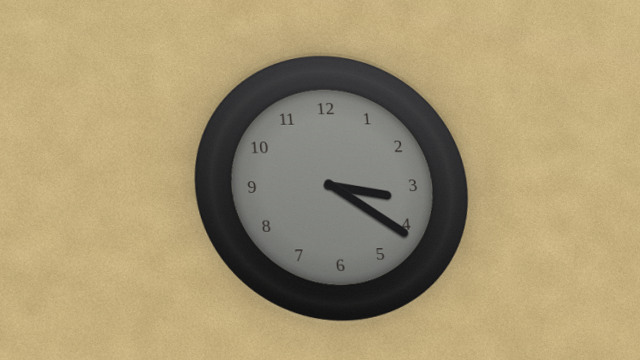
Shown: h=3 m=21
